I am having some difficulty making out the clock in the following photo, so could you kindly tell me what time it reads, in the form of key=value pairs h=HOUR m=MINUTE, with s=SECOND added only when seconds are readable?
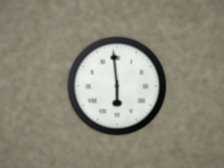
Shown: h=5 m=59
